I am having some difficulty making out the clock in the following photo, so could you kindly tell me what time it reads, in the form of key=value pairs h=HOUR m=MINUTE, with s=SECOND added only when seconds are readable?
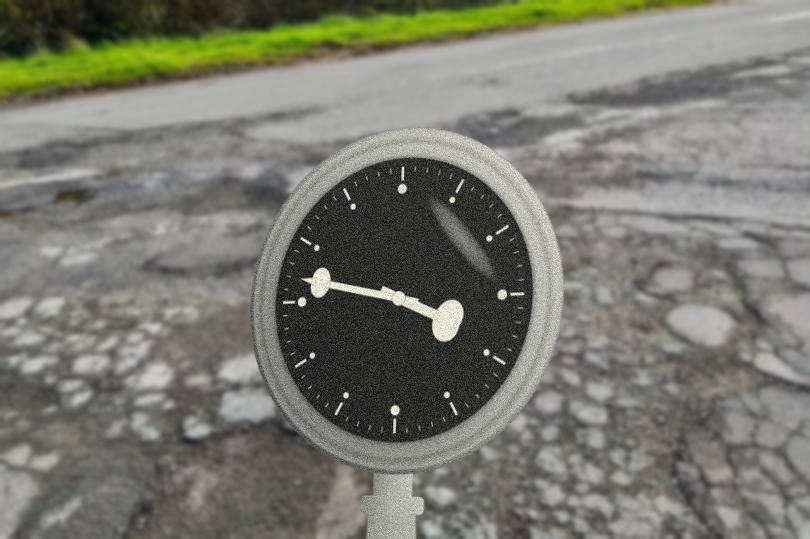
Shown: h=3 m=47
